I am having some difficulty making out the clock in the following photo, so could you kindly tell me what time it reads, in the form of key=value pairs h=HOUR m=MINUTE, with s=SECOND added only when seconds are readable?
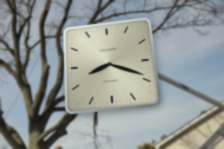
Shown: h=8 m=19
